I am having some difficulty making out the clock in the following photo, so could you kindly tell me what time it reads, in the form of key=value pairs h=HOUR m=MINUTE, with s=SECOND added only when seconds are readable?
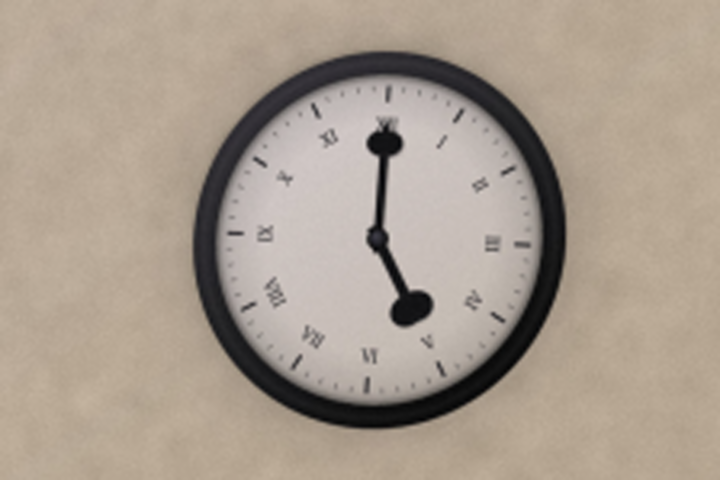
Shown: h=5 m=0
